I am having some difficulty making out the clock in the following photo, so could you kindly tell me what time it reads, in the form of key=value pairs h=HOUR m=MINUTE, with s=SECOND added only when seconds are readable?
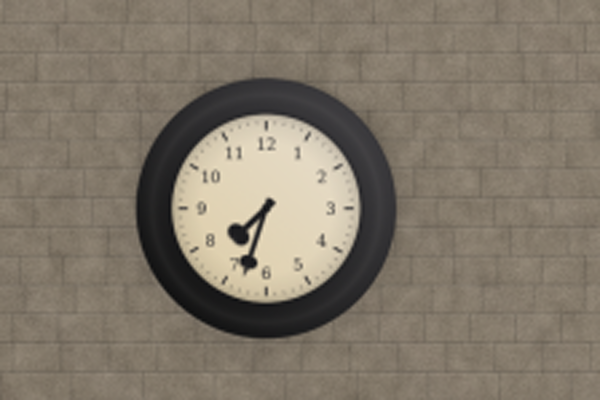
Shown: h=7 m=33
